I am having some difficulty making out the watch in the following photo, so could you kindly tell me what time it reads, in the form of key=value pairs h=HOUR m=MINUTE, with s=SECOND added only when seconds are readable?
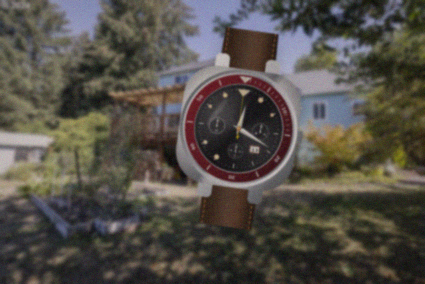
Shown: h=12 m=19
